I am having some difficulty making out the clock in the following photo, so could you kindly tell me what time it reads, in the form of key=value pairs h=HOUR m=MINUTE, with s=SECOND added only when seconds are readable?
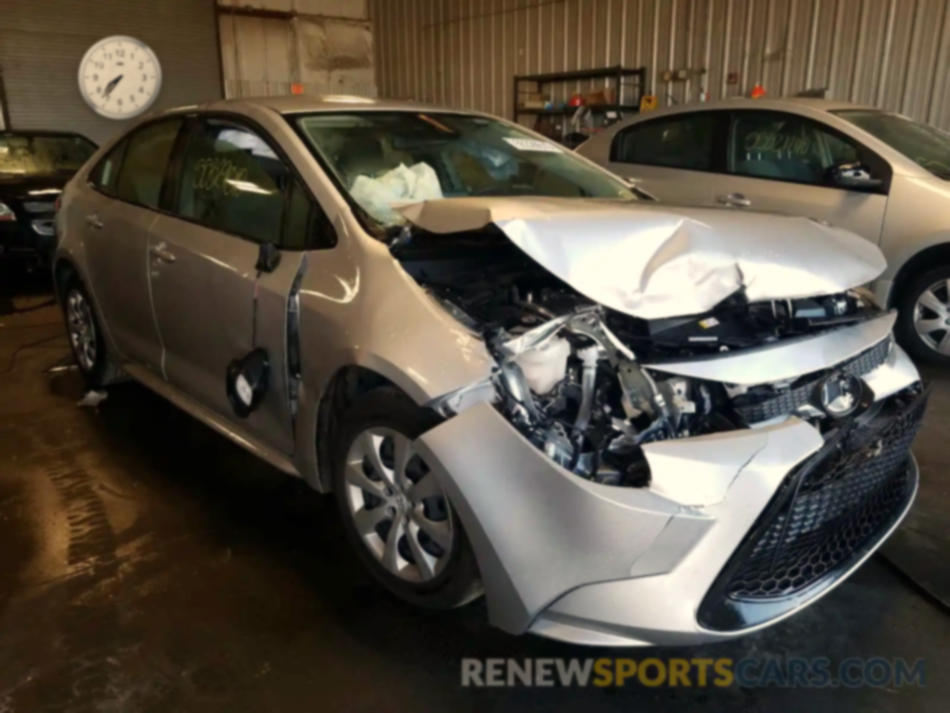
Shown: h=7 m=37
